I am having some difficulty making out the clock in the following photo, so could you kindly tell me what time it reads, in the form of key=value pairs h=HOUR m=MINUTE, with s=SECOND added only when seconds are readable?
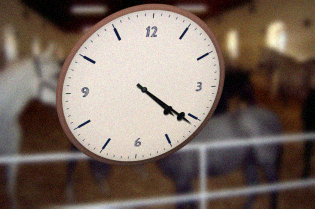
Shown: h=4 m=21
